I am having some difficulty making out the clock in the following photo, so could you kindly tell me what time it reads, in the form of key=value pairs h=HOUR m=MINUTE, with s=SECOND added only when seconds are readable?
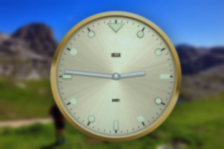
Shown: h=2 m=46
